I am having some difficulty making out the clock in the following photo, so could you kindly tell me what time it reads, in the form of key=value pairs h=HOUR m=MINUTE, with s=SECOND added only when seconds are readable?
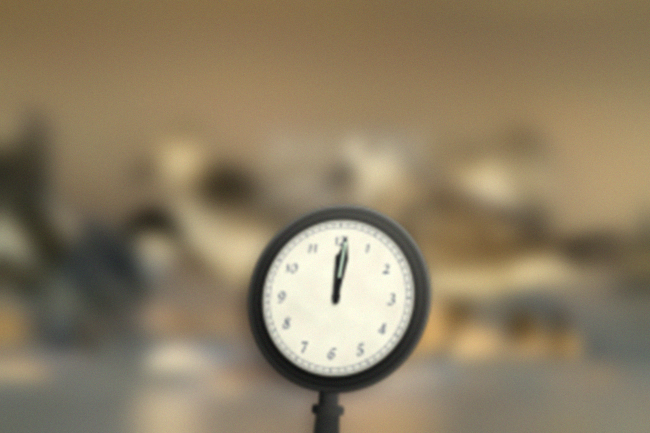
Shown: h=12 m=1
